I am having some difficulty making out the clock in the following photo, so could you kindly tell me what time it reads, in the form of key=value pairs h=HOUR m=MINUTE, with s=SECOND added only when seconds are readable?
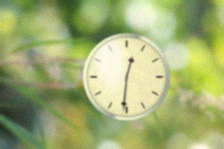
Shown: h=12 m=31
